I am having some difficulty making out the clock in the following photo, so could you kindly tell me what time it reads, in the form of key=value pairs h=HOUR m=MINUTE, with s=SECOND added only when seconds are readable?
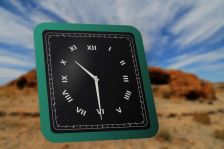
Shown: h=10 m=30
